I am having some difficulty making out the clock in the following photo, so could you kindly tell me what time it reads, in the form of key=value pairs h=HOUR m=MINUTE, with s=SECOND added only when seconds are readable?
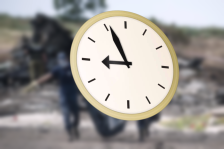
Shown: h=8 m=56
